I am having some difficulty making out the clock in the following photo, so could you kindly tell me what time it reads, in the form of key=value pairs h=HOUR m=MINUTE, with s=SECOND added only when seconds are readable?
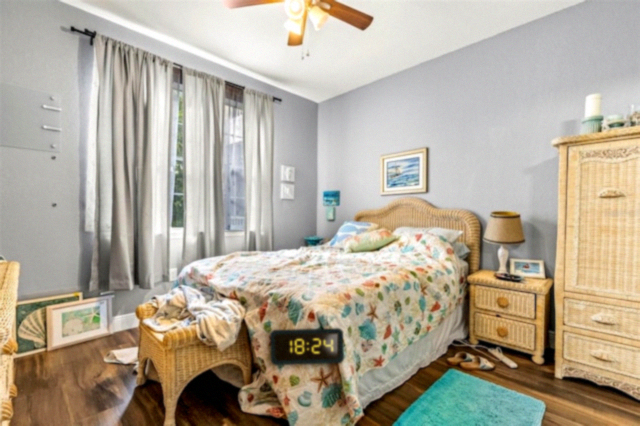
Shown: h=18 m=24
